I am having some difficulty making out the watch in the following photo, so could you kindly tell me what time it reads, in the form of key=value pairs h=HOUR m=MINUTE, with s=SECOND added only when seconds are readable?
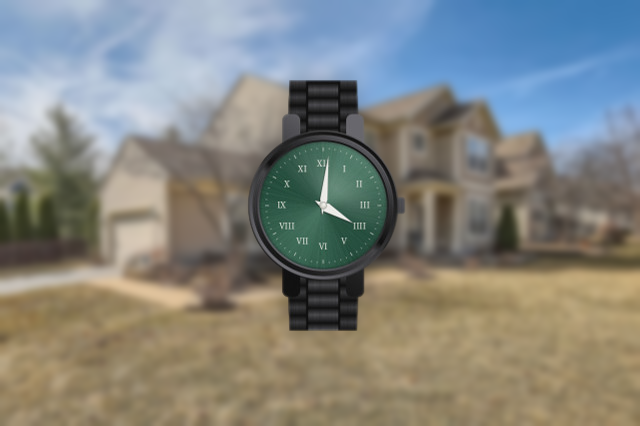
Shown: h=4 m=1
